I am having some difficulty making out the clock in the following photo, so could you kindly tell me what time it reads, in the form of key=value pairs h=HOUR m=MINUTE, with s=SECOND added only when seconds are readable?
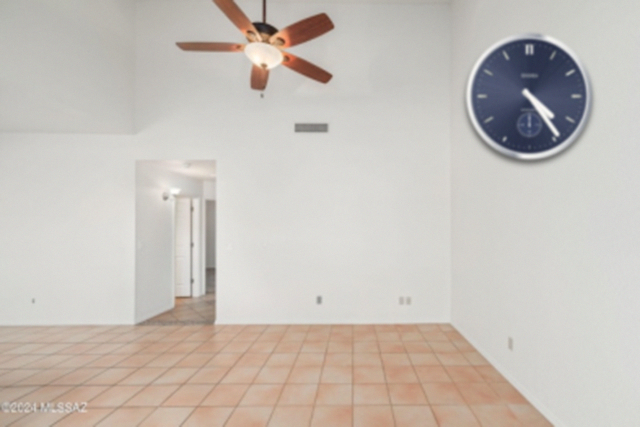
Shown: h=4 m=24
